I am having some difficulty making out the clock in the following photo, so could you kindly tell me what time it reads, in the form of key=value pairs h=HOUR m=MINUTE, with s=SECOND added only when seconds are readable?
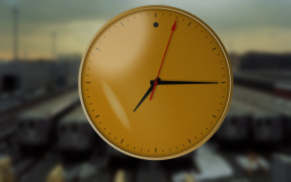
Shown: h=7 m=15 s=3
